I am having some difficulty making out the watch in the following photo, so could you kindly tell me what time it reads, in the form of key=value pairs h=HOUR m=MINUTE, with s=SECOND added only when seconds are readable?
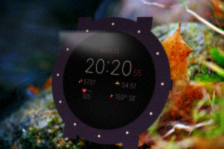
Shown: h=20 m=20
